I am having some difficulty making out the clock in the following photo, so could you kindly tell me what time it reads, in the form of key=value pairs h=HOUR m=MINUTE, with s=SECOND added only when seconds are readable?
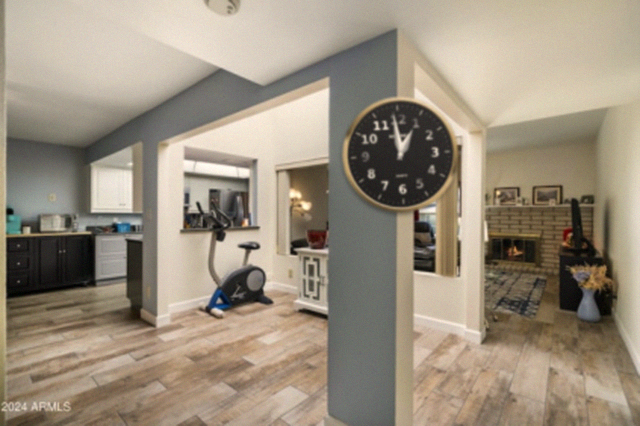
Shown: h=12 m=59
